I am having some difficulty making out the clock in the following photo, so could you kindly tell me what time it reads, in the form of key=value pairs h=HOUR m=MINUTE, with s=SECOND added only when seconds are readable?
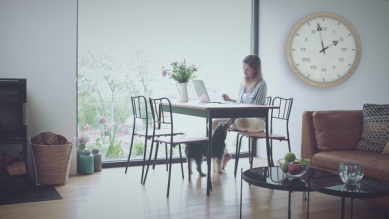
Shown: h=1 m=58
